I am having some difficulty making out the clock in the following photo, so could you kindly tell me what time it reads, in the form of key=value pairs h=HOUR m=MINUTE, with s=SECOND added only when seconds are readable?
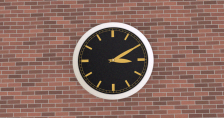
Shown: h=3 m=10
